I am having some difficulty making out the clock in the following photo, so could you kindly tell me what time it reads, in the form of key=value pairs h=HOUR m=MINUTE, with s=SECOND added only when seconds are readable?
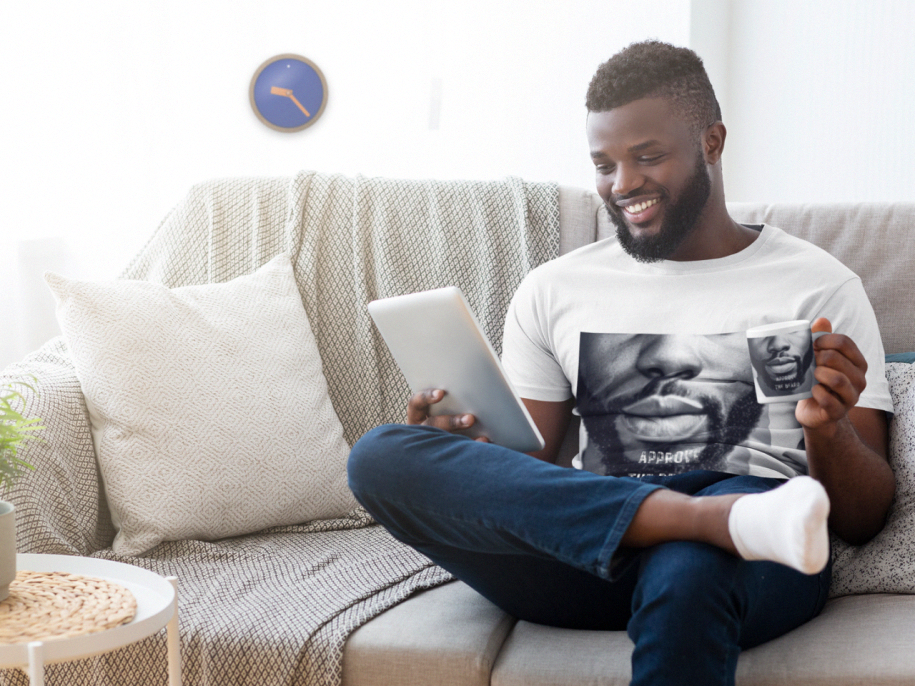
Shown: h=9 m=23
